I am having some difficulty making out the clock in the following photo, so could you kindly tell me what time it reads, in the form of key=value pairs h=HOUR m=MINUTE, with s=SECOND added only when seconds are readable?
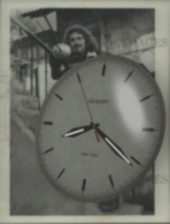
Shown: h=8 m=20 s=55
